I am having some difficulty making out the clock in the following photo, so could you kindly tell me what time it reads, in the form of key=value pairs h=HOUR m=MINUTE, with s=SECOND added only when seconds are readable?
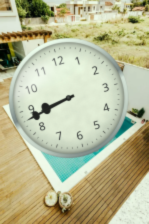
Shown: h=8 m=43
